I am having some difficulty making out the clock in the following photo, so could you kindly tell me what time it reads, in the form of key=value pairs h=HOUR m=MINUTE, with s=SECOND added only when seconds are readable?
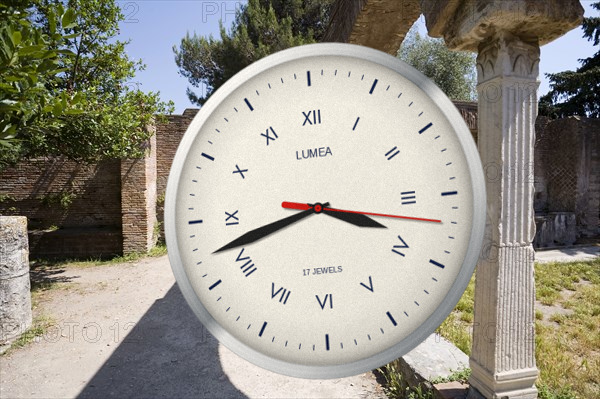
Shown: h=3 m=42 s=17
